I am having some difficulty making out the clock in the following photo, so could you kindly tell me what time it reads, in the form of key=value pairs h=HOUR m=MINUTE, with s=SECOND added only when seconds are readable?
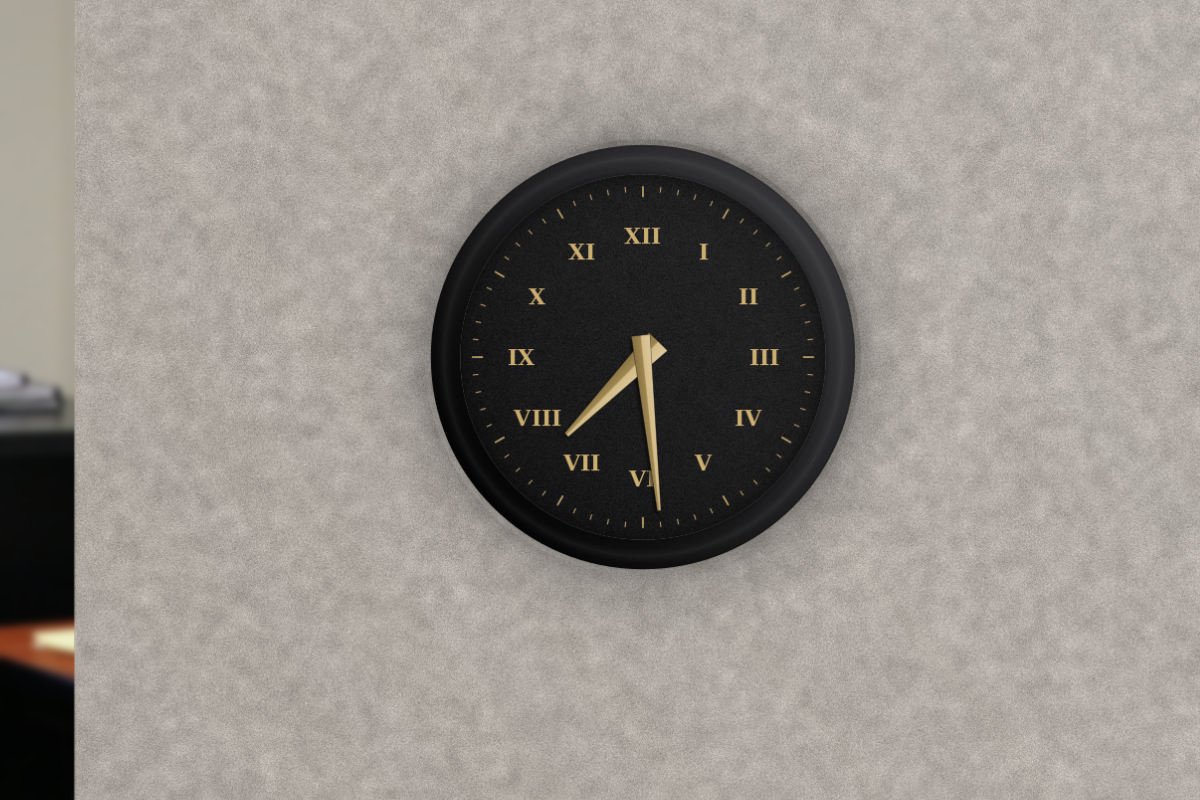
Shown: h=7 m=29
